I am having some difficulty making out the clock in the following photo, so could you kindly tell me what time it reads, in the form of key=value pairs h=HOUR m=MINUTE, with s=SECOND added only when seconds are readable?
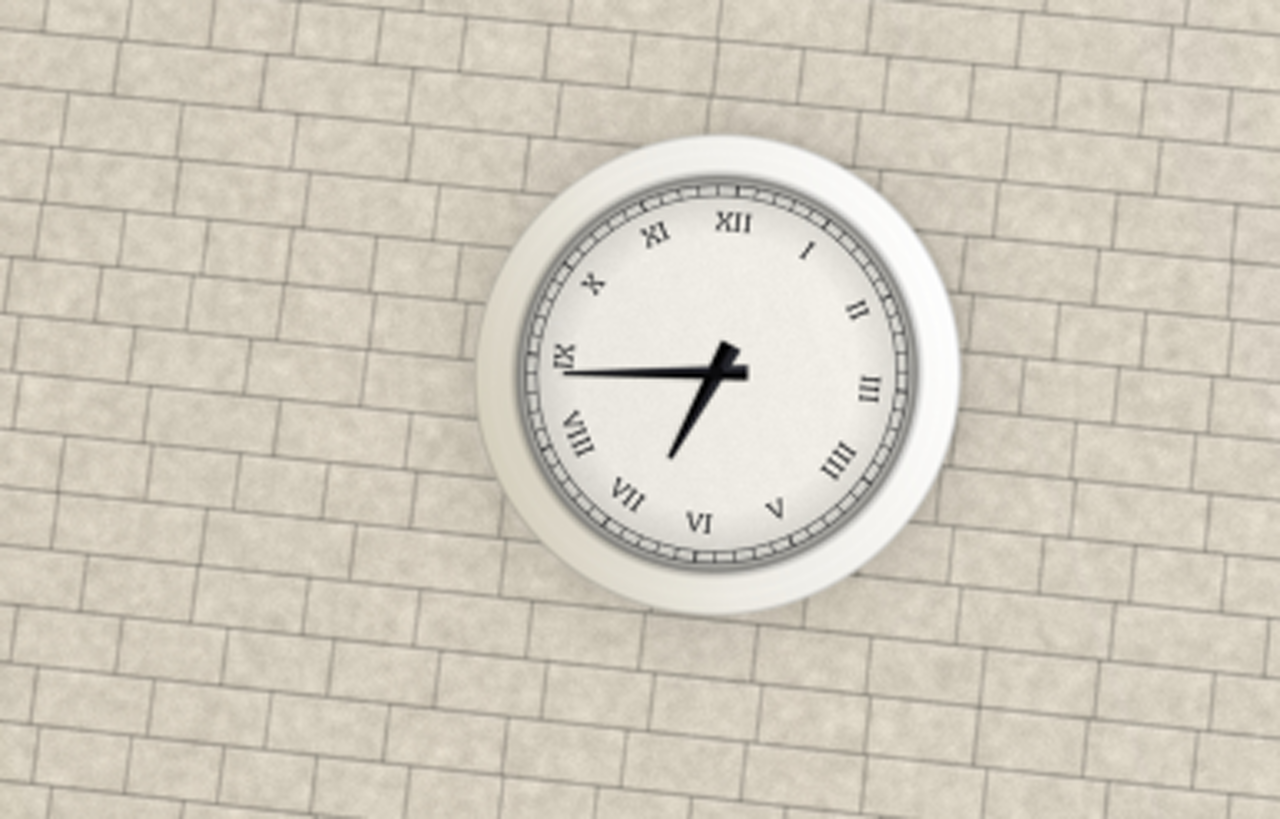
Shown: h=6 m=44
